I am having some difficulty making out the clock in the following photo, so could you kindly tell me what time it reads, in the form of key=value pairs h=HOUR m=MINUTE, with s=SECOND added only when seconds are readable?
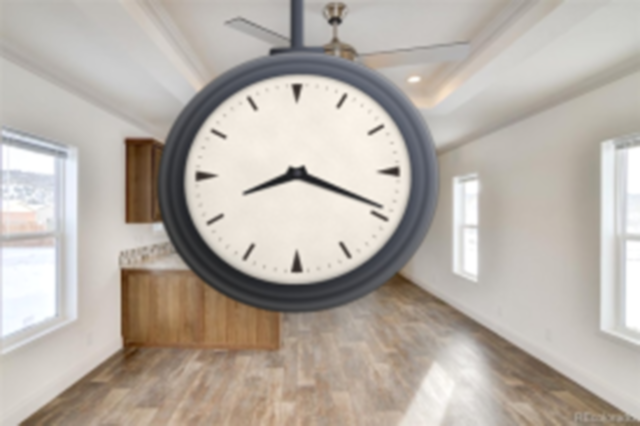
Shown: h=8 m=19
